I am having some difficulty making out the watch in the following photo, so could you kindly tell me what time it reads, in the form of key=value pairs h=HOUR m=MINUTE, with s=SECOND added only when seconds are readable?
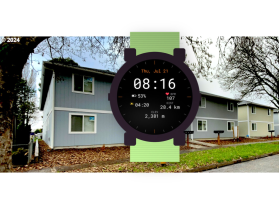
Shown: h=8 m=16
